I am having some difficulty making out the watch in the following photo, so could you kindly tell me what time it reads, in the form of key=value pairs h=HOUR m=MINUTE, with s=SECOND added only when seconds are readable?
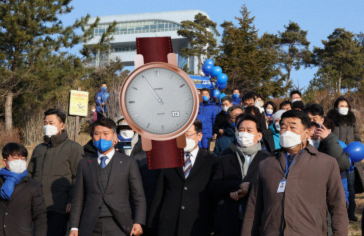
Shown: h=10 m=55
